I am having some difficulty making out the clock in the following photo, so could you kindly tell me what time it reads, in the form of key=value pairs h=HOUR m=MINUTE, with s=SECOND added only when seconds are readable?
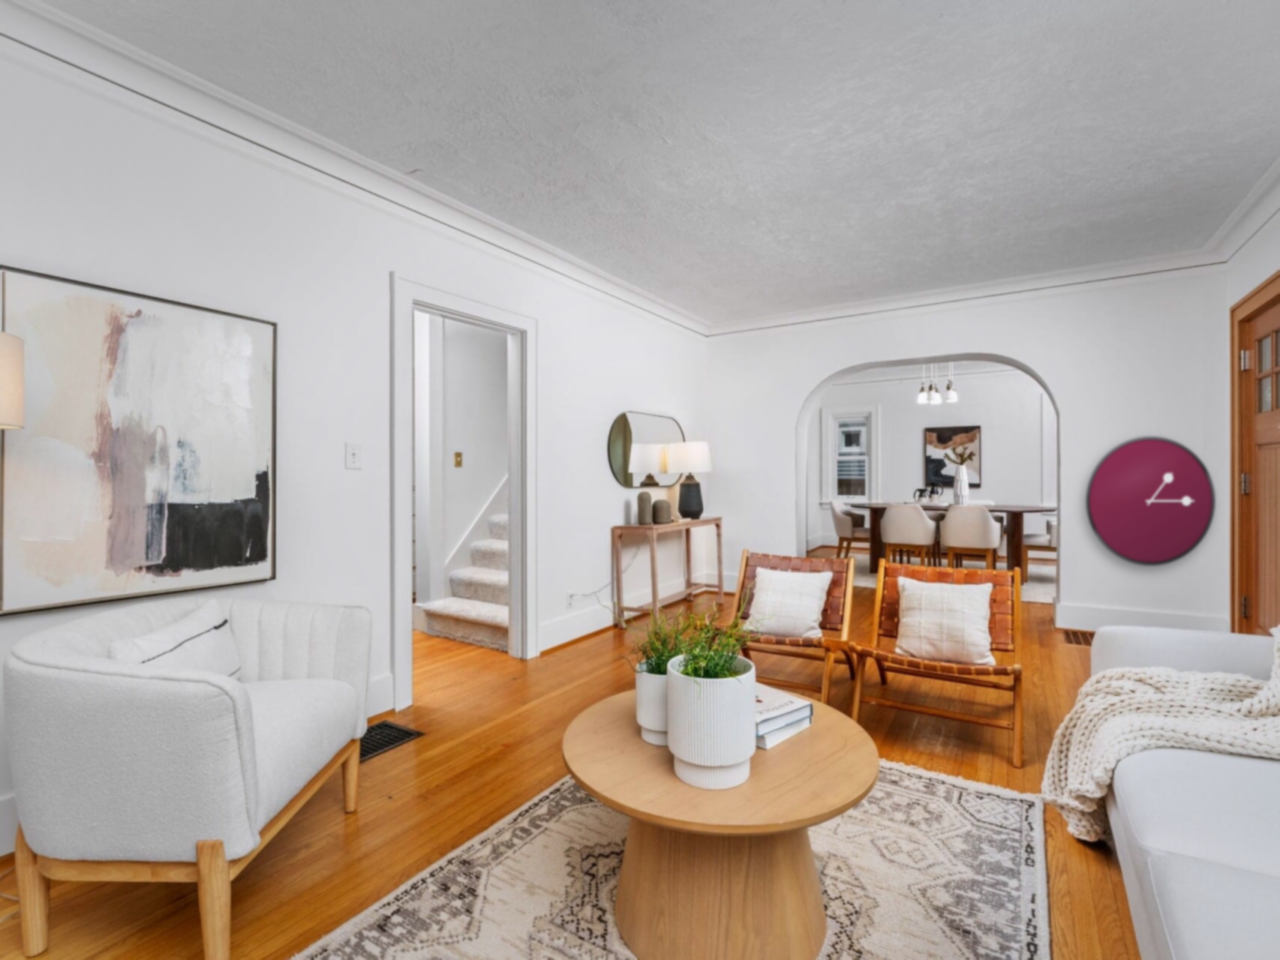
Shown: h=1 m=15
